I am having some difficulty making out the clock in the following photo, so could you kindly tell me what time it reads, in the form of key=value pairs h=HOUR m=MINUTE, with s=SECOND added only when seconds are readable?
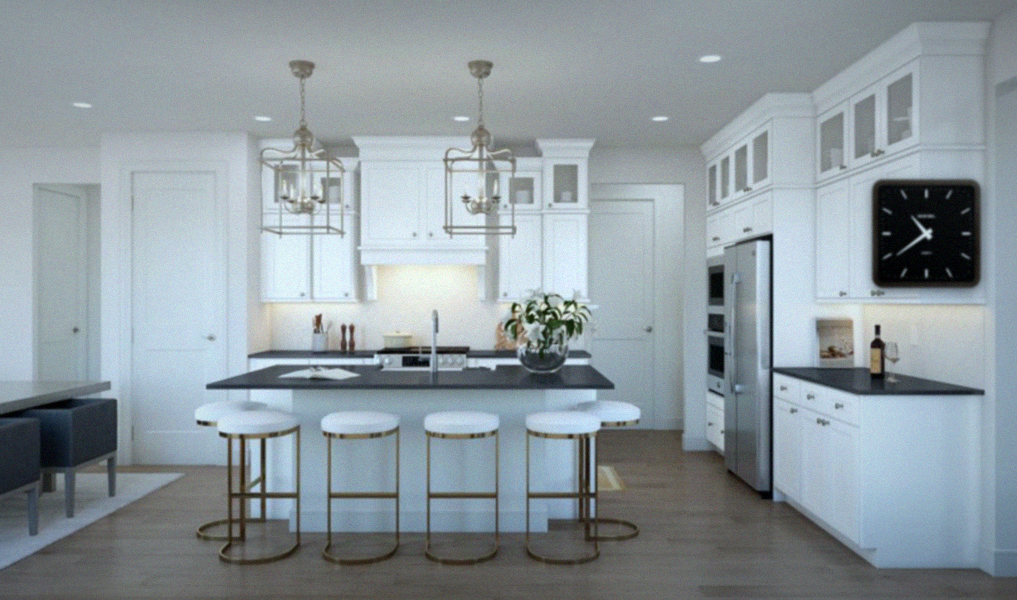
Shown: h=10 m=39
